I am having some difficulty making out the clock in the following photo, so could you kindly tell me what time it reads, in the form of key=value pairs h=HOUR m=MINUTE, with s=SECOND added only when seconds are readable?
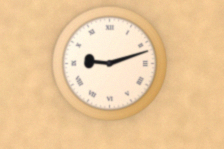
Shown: h=9 m=12
